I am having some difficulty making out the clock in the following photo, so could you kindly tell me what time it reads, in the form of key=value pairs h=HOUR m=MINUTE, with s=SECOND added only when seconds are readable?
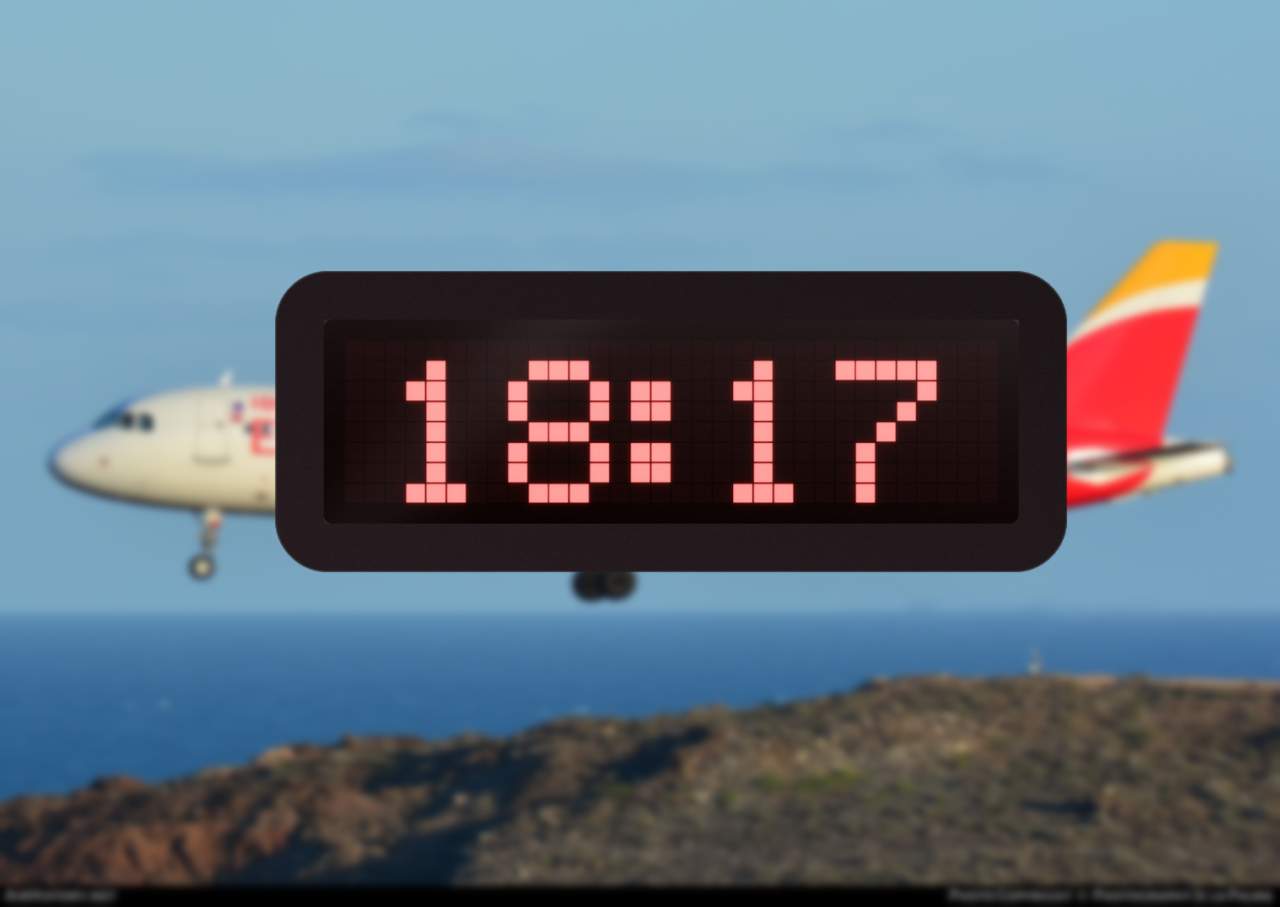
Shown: h=18 m=17
